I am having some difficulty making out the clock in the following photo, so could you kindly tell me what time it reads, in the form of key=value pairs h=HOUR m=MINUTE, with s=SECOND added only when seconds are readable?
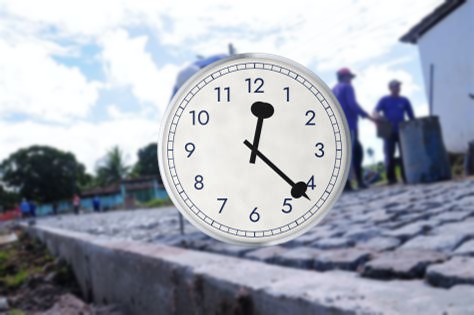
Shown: h=12 m=22
